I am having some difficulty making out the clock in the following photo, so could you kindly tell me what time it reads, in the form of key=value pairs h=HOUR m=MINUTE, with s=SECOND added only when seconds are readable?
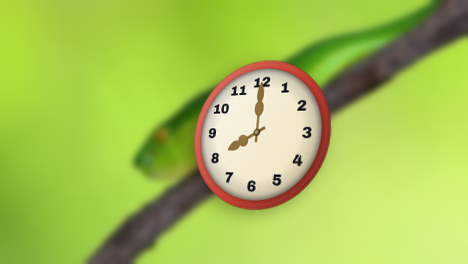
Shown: h=8 m=0
